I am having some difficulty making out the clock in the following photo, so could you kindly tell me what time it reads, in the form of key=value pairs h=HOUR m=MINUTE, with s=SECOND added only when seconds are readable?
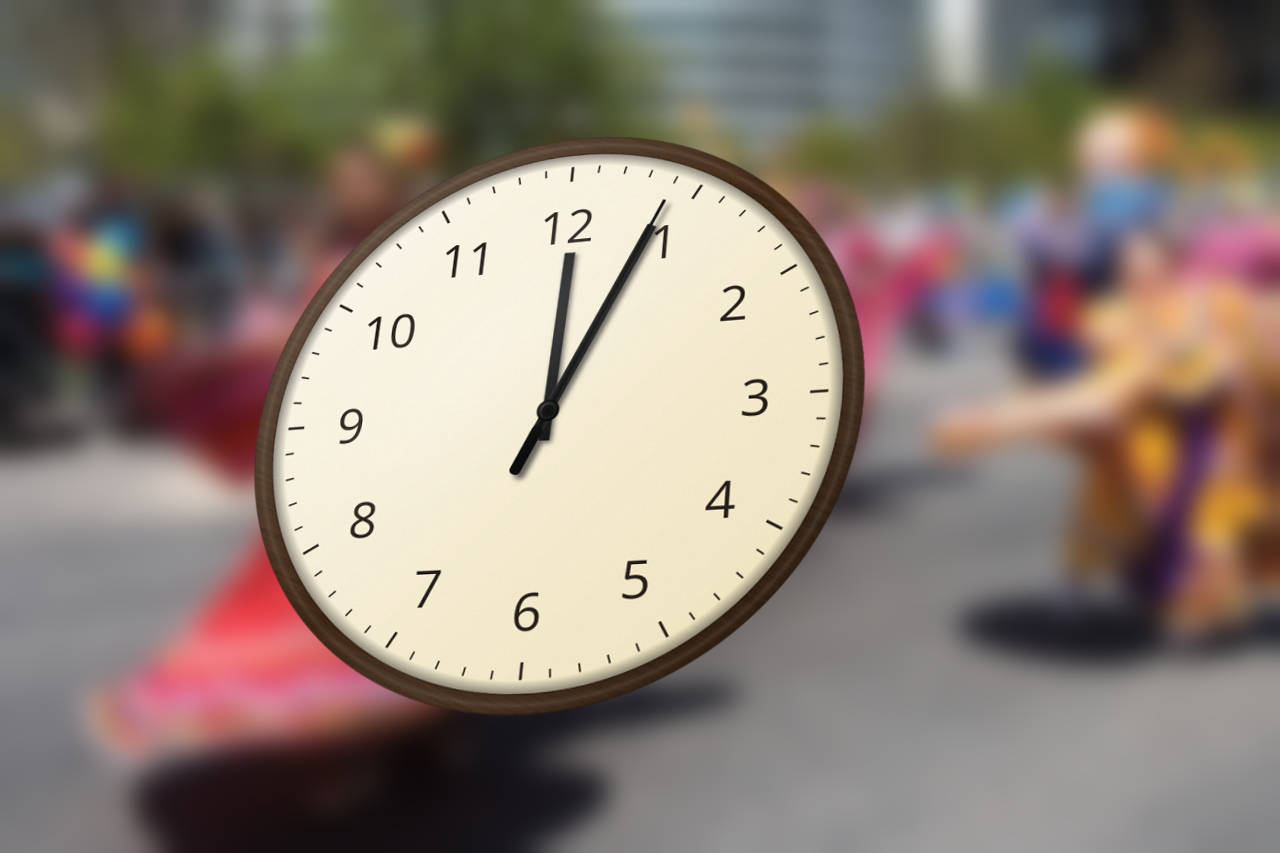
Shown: h=12 m=4 s=4
